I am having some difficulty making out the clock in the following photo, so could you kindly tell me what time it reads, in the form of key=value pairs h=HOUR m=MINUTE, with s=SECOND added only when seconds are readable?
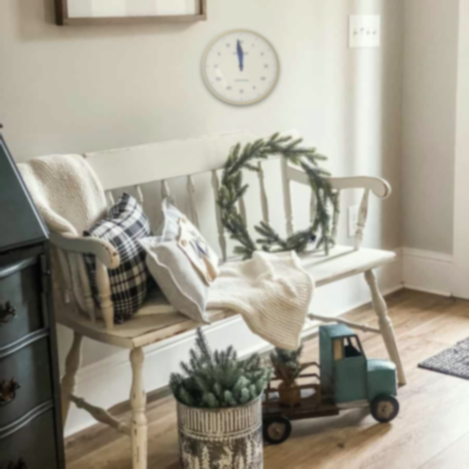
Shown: h=11 m=59
